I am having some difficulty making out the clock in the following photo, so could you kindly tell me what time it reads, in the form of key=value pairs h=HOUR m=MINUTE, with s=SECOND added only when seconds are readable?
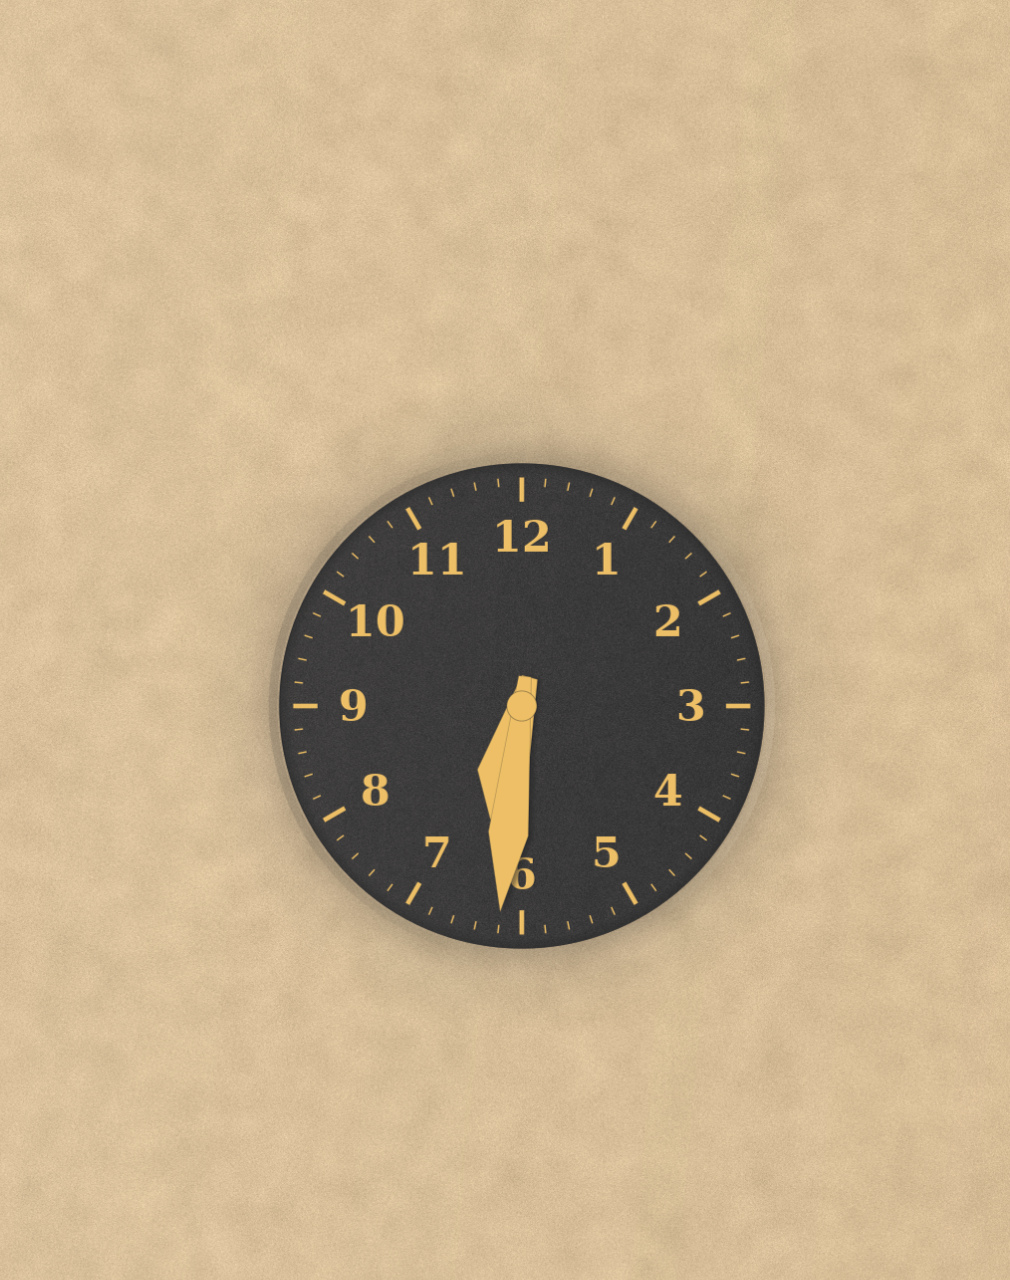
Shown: h=6 m=31
